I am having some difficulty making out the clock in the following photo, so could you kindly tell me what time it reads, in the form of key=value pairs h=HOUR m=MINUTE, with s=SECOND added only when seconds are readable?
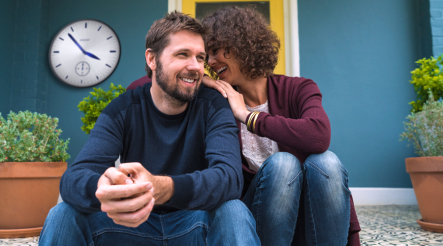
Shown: h=3 m=53
